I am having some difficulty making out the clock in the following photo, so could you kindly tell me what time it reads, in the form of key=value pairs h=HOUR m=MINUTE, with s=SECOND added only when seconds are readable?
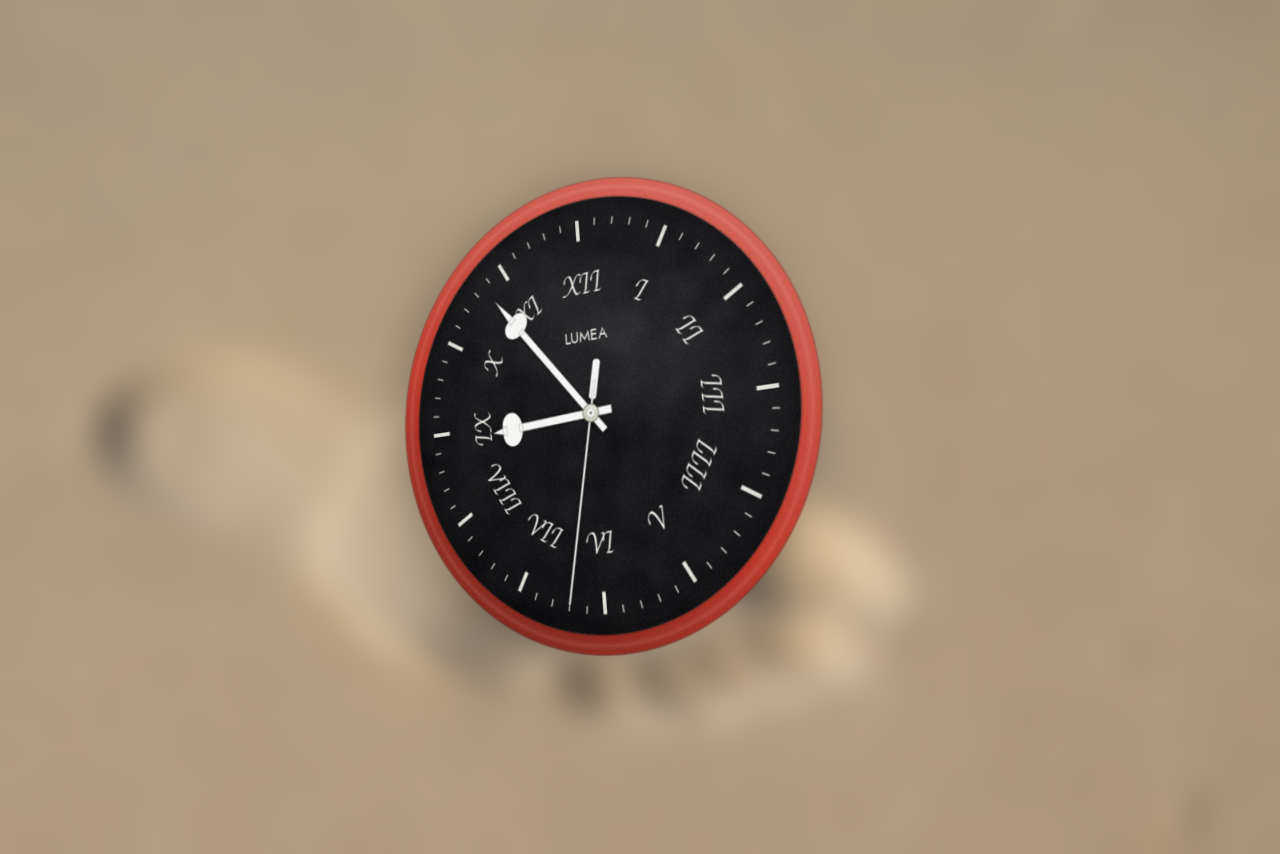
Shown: h=8 m=53 s=32
